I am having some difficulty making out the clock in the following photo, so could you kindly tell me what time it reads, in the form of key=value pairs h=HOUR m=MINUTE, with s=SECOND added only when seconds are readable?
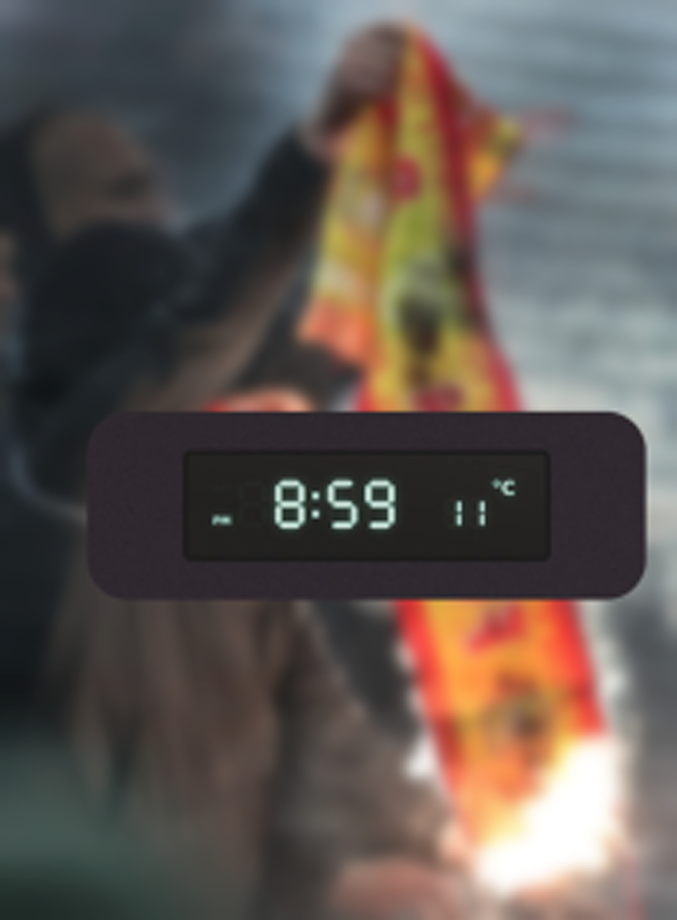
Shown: h=8 m=59
